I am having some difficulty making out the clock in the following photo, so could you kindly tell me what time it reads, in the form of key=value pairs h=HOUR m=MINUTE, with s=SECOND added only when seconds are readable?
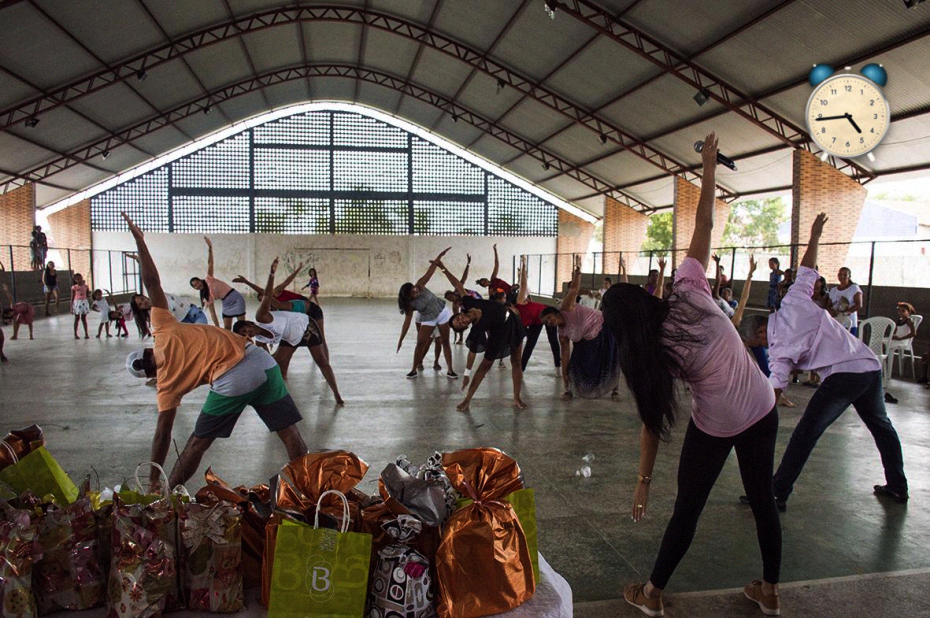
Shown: h=4 m=44
